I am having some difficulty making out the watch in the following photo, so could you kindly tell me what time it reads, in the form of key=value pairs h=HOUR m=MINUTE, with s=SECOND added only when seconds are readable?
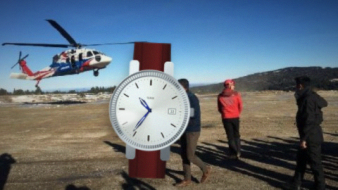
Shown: h=10 m=36
